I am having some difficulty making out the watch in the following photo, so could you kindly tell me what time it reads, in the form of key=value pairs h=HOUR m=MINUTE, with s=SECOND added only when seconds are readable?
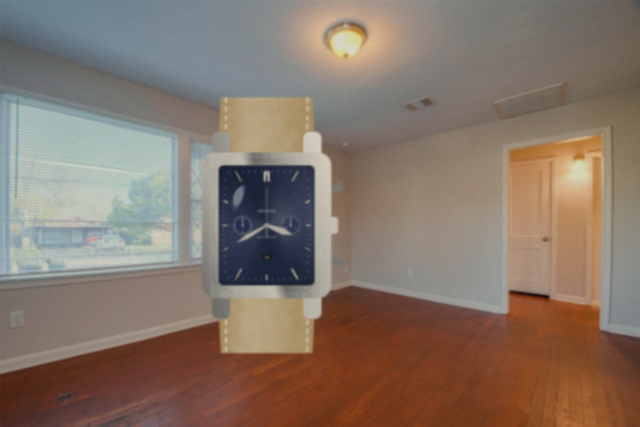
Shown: h=3 m=40
